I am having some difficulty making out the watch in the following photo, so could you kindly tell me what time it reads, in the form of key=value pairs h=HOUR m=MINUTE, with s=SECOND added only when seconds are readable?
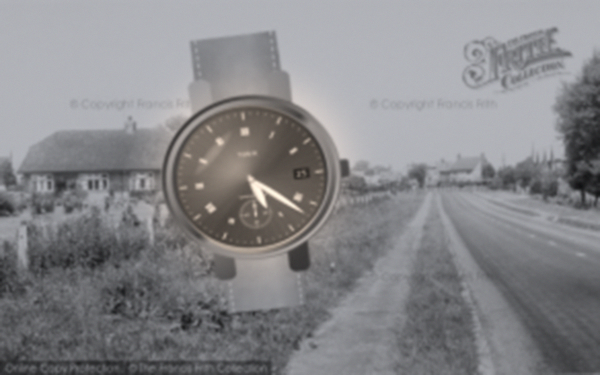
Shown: h=5 m=22
